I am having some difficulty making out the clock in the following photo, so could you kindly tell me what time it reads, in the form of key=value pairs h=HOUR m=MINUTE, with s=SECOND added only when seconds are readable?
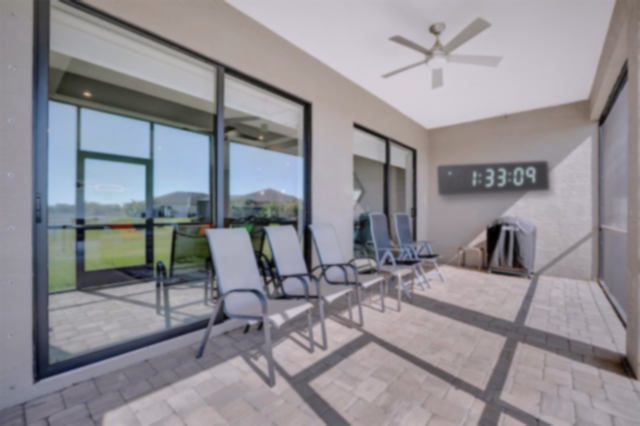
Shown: h=1 m=33 s=9
